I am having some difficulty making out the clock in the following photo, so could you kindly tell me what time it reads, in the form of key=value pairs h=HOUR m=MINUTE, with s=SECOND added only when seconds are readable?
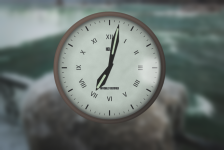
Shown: h=7 m=2
